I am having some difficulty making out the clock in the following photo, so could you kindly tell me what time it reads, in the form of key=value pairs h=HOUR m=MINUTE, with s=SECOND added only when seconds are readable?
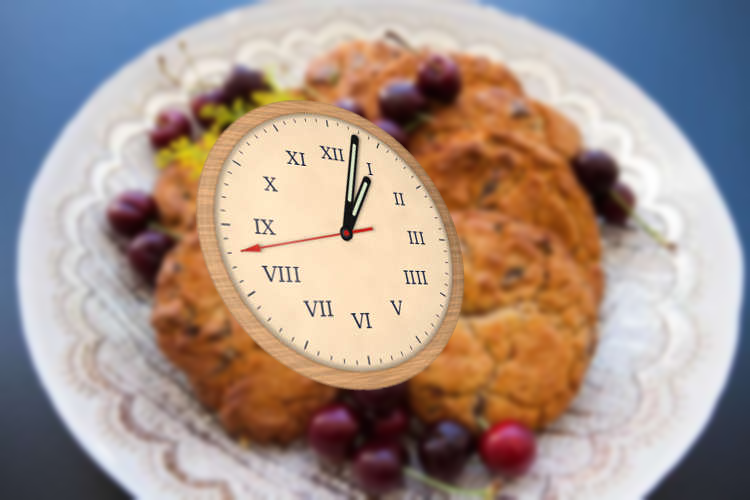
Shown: h=1 m=2 s=43
